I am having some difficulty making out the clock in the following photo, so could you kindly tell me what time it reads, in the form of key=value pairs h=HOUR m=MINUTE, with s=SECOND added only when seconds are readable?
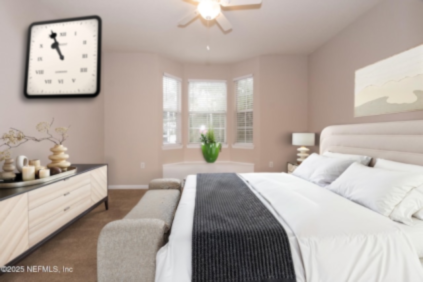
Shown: h=10 m=56
